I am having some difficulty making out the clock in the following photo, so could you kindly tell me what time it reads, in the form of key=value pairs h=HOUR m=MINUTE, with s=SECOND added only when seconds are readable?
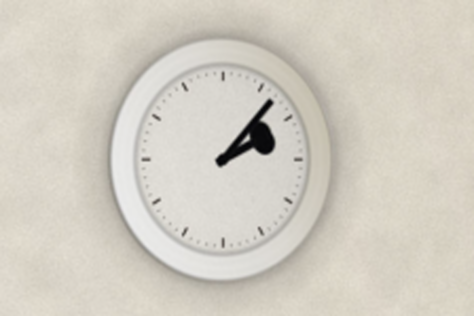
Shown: h=2 m=7
